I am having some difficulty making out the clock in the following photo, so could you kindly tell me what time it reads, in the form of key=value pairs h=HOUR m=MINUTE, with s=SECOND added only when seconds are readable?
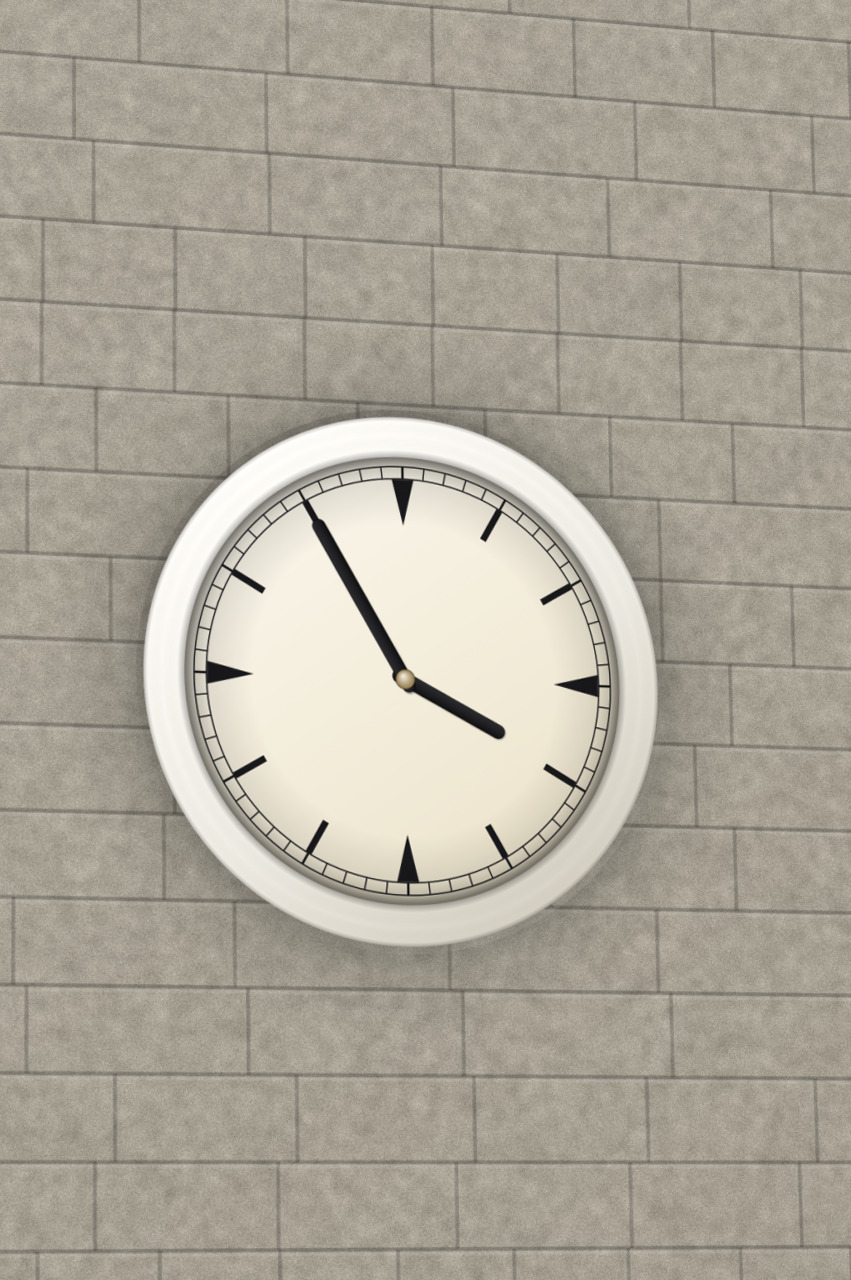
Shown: h=3 m=55
